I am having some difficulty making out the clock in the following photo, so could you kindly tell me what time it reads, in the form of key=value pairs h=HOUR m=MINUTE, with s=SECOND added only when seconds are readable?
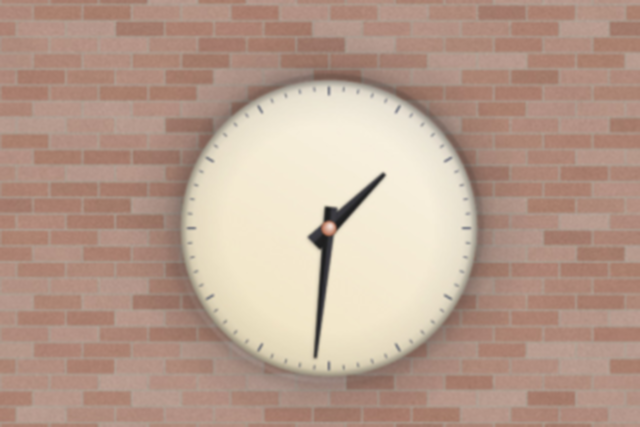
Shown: h=1 m=31
